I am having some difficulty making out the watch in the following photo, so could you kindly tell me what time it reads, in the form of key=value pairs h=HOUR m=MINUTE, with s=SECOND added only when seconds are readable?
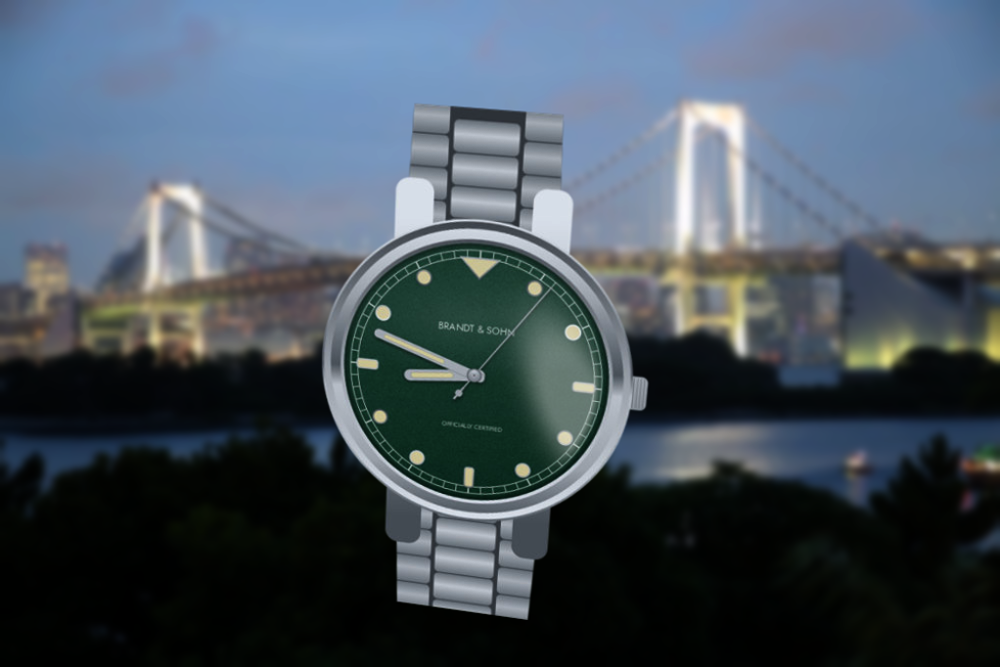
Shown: h=8 m=48 s=6
